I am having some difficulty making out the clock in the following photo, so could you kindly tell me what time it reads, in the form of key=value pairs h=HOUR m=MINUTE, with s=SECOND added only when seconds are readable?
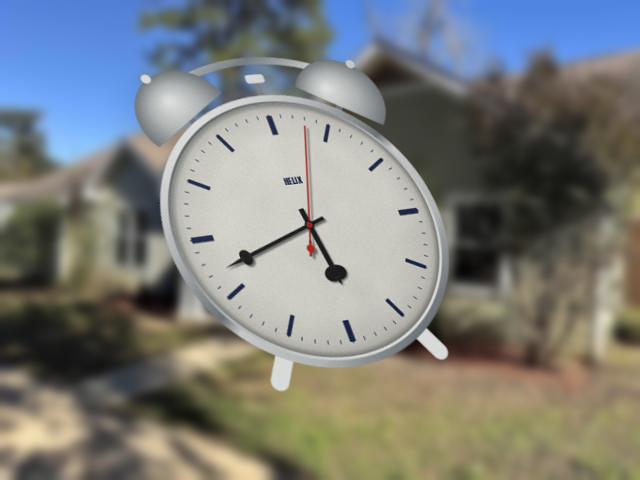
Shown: h=5 m=42 s=3
